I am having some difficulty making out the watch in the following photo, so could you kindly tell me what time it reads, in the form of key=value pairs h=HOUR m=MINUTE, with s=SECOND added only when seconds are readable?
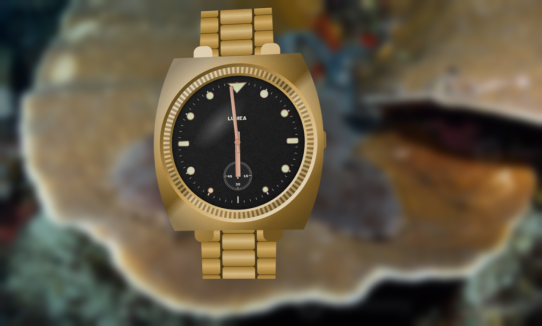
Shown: h=5 m=59
